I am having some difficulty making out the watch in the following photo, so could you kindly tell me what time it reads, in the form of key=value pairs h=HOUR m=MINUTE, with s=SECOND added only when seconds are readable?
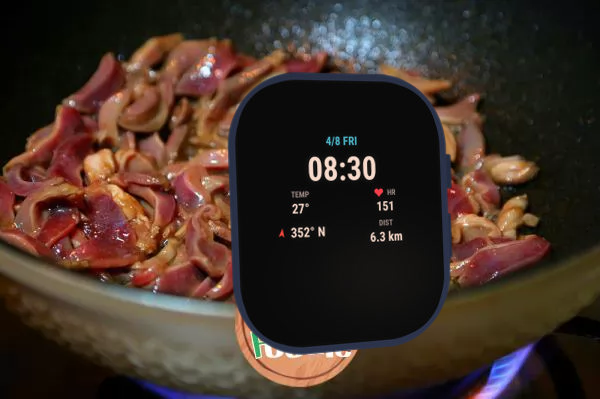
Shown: h=8 m=30
